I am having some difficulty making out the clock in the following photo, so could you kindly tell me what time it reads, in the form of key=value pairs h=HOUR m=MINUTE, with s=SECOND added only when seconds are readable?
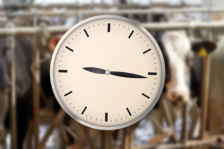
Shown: h=9 m=16
